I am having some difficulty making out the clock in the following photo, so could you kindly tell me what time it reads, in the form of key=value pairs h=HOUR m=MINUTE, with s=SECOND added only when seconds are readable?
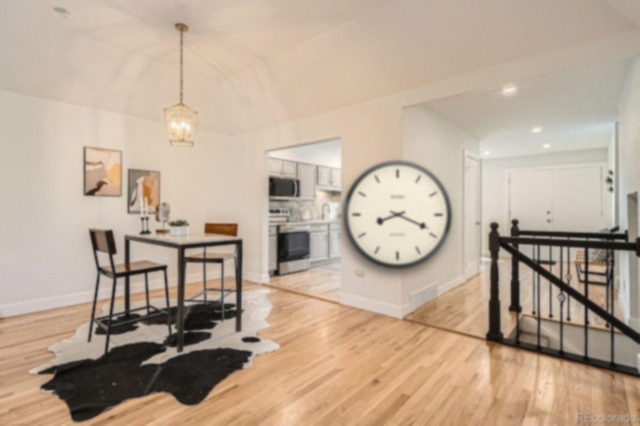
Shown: h=8 m=19
